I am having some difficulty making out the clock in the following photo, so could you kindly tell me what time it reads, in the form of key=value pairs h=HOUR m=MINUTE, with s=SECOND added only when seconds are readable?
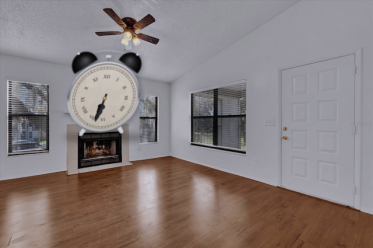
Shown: h=6 m=33
